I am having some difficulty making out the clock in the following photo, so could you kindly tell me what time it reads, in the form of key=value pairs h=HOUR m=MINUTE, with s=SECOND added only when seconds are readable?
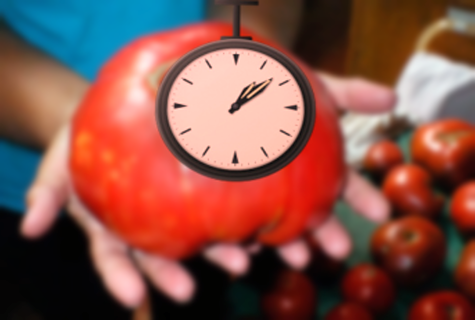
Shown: h=1 m=8
